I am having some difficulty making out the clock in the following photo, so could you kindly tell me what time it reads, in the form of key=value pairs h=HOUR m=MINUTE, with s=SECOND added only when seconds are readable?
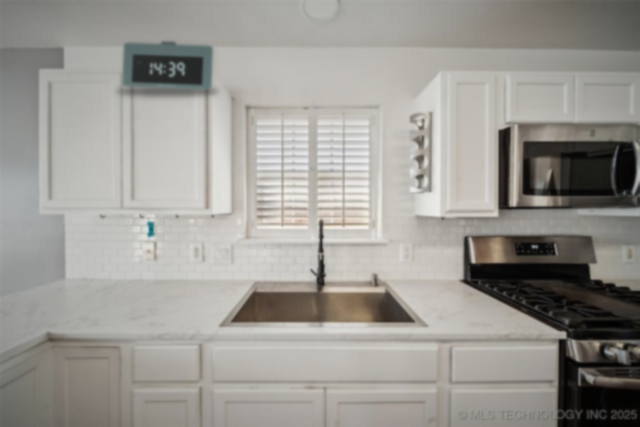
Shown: h=14 m=39
